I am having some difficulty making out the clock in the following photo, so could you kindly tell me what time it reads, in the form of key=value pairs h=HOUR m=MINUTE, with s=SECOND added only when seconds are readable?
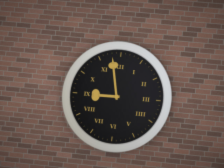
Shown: h=8 m=58
